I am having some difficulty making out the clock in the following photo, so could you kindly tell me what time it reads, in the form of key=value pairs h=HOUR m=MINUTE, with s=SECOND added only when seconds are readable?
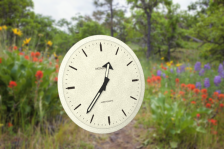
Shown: h=12 m=37
